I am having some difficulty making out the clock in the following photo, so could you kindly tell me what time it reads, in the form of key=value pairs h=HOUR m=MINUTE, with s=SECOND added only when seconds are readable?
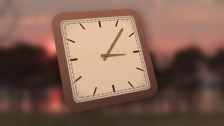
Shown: h=3 m=7
